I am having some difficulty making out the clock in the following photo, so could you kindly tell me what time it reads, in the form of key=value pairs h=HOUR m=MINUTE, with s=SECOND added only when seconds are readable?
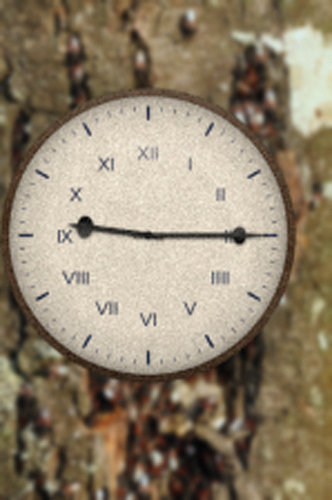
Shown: h=9 m=15
